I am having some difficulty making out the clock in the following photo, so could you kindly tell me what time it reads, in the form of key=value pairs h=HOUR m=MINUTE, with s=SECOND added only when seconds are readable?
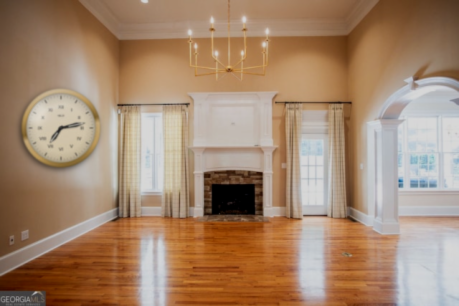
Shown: h=7 m=13
